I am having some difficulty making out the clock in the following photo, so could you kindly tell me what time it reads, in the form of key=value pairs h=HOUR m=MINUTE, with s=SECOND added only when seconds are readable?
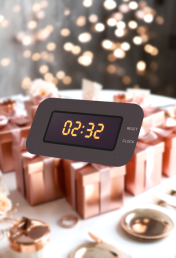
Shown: h=2 m=32
